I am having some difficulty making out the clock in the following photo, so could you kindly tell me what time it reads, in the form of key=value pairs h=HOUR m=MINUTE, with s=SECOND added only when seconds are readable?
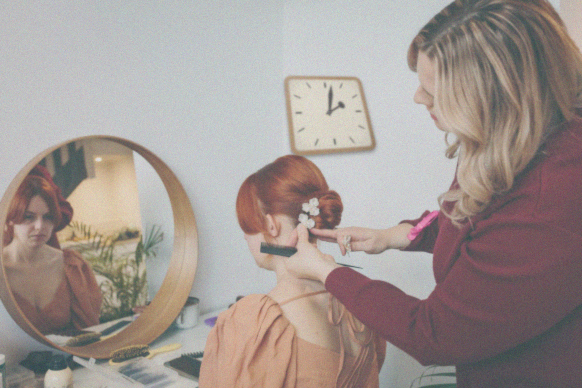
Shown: h=2 m=2
